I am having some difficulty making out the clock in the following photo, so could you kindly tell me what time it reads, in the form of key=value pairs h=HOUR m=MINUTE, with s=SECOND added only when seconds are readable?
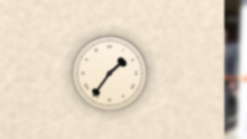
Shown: h=1 m=36
